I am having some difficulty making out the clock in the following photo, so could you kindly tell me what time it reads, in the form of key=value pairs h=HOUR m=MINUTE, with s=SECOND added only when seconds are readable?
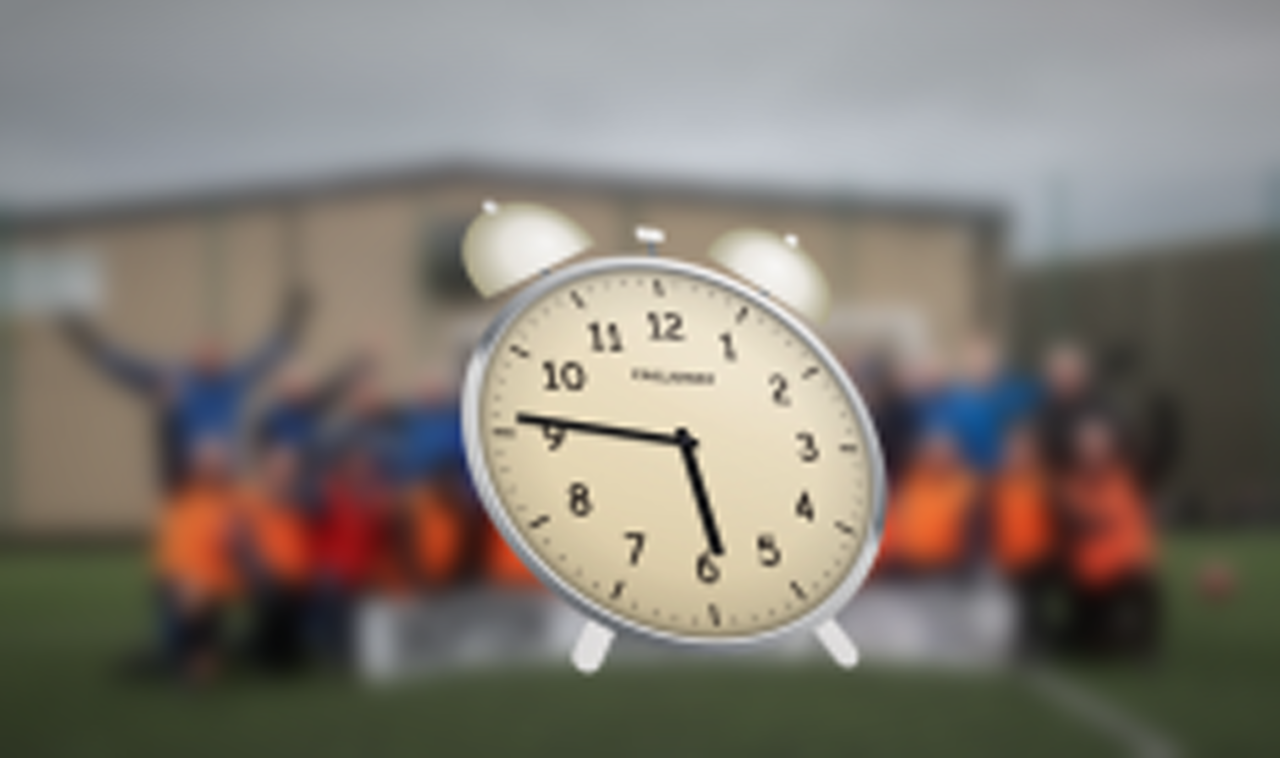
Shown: h=5 m=46
